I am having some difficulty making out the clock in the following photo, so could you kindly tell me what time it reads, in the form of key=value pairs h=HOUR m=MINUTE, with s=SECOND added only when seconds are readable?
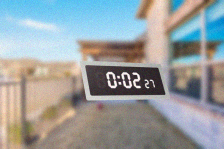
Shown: h=0 m=2 s=27
